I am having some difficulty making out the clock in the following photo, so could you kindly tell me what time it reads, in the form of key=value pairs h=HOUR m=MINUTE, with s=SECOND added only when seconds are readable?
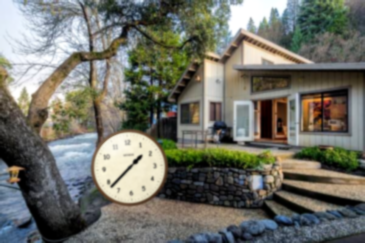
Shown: h=1 m=38
